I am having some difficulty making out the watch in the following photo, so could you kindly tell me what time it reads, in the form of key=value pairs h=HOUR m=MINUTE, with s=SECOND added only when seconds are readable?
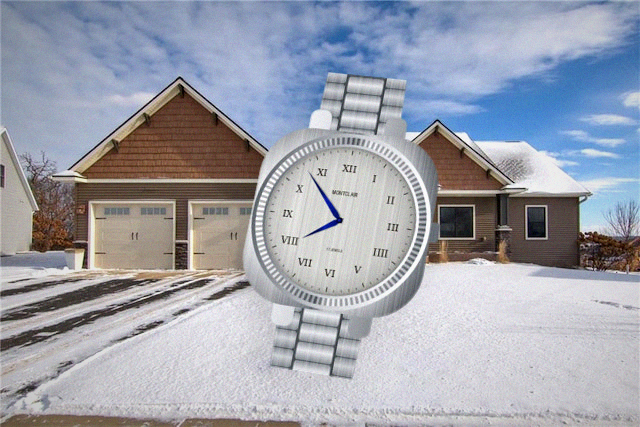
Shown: h=7 m=53
